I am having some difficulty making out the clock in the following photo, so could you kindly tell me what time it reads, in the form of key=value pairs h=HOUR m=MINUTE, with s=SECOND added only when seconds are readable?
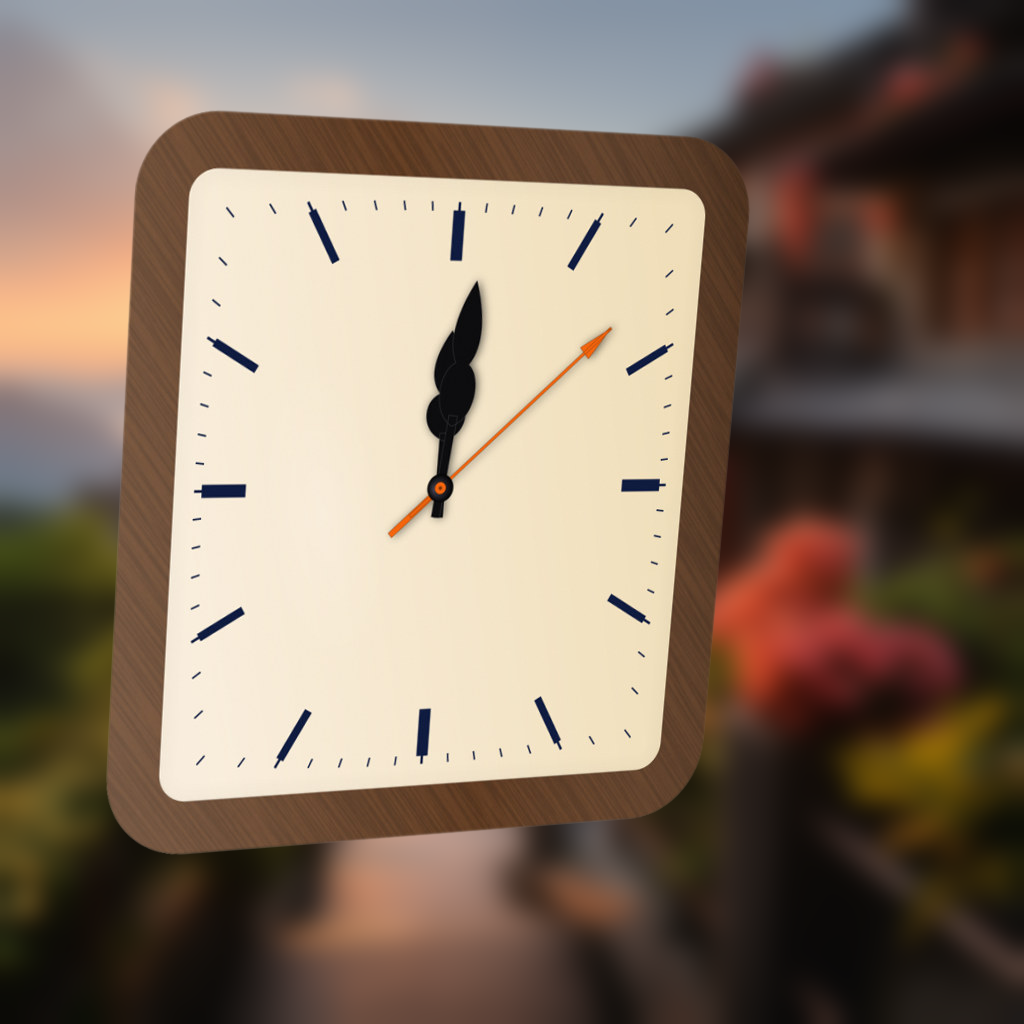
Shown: h=12 m=1 s=8
